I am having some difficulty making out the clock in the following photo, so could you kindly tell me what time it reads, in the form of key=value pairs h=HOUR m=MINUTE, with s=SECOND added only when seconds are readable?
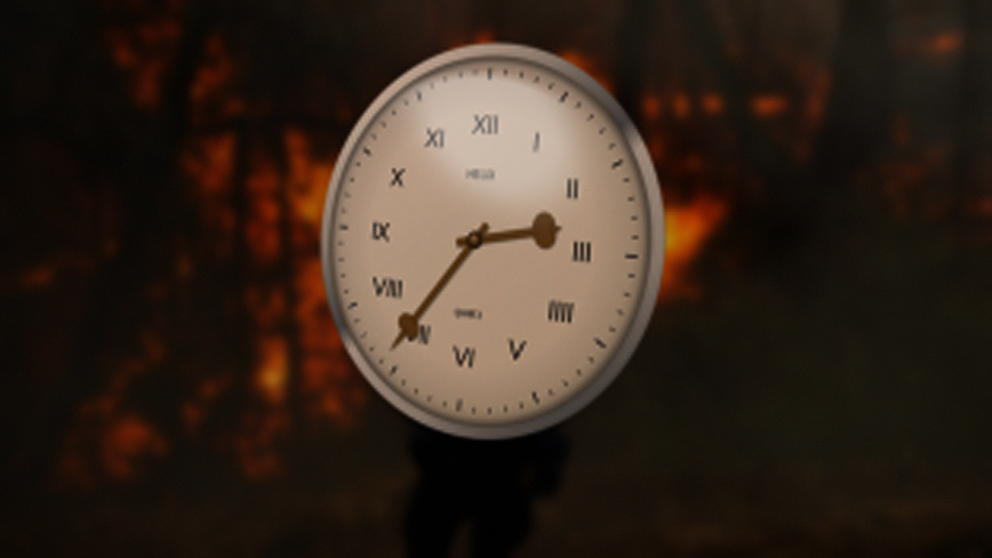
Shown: h=2 m=36
